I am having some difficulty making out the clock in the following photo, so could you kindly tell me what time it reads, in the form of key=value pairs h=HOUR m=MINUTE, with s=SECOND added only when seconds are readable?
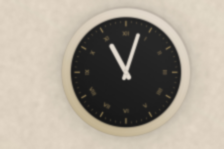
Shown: h=11 m=3
